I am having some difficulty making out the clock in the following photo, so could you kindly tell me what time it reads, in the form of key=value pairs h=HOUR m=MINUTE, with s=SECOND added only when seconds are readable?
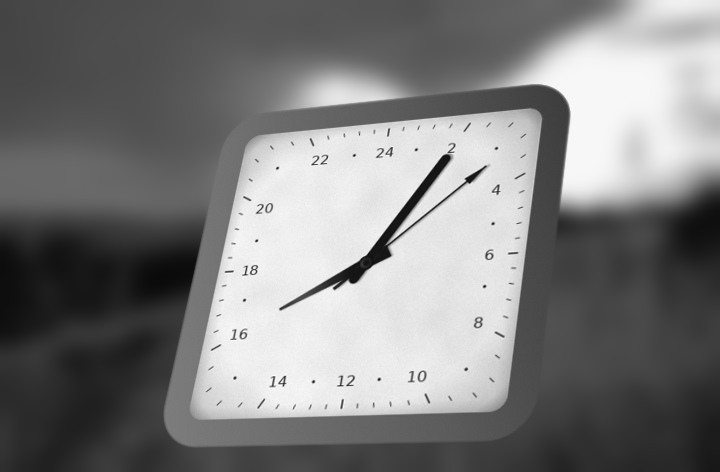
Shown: h=16 m=5 s=8
